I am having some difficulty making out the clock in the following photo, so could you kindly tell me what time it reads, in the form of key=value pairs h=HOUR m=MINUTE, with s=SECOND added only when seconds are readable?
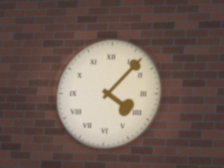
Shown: h=4 m=7
